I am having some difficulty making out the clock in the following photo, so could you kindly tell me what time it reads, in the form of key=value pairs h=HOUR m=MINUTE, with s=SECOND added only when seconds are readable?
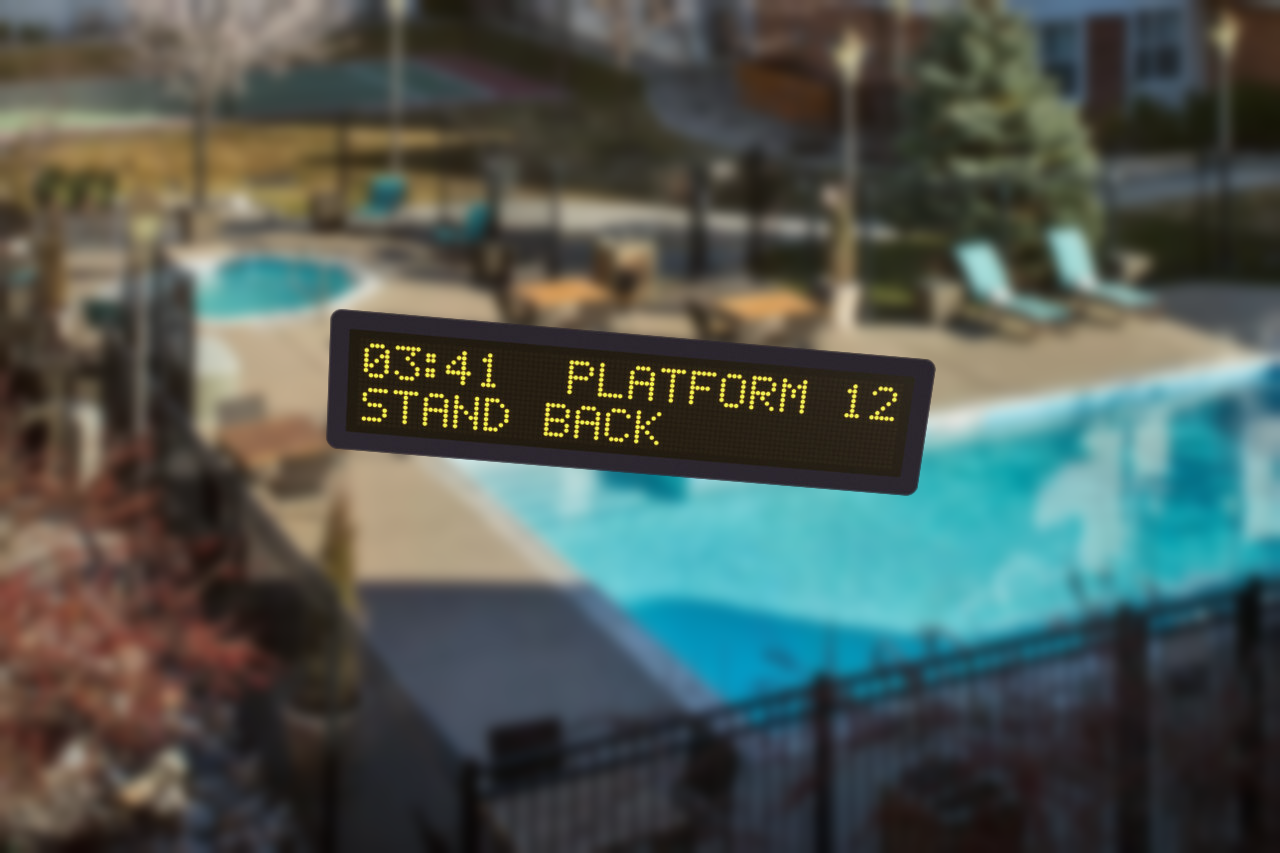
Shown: h=3 m=41
